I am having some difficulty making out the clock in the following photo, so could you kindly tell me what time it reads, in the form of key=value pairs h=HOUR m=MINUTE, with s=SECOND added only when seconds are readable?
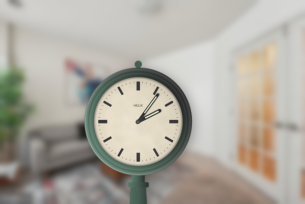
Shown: h=2 m=6
